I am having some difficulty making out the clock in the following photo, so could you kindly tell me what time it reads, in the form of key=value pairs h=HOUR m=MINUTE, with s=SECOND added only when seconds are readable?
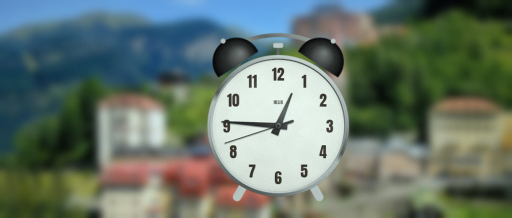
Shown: h=12 m=45 s=42
